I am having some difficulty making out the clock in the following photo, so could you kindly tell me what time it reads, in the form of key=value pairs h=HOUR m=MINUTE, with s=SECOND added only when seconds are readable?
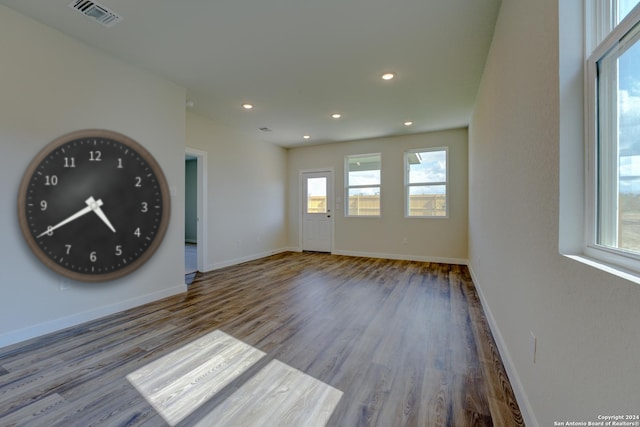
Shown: h=4 m=40
